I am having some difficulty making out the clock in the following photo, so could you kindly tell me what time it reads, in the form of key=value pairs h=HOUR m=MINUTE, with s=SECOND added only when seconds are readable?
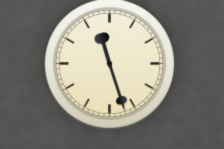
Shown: h=11 m=27
